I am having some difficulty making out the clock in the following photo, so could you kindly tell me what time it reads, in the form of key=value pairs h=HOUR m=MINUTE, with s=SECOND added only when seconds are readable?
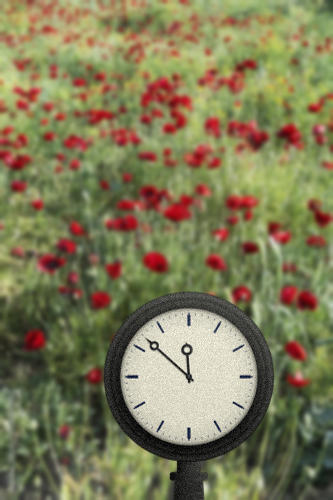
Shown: h=11 m=52
